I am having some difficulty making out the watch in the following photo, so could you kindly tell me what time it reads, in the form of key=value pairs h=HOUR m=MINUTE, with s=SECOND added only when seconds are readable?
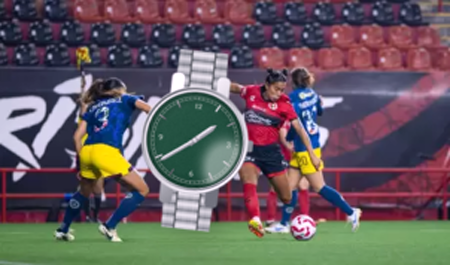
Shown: h=1 m=39
